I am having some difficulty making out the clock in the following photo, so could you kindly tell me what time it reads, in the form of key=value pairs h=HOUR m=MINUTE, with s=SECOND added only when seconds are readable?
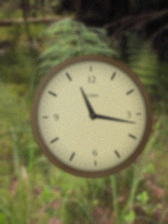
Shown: h=11 m=17
